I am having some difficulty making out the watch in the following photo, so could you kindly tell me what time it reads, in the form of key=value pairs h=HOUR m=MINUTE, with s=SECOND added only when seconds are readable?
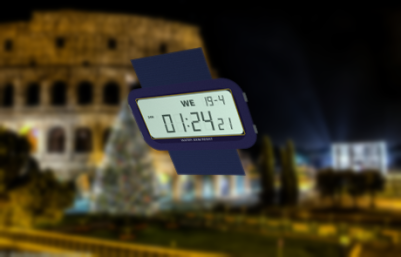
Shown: h=1 m=24 s=21
